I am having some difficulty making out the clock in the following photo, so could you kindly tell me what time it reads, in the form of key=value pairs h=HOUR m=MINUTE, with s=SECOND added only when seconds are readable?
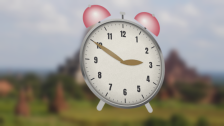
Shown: h=2 m=50
